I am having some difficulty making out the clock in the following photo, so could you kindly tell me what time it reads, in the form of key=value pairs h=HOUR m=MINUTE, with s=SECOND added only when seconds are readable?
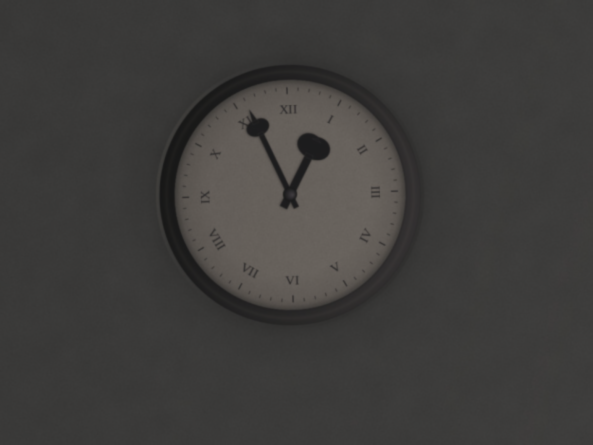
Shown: h=12 m=56
